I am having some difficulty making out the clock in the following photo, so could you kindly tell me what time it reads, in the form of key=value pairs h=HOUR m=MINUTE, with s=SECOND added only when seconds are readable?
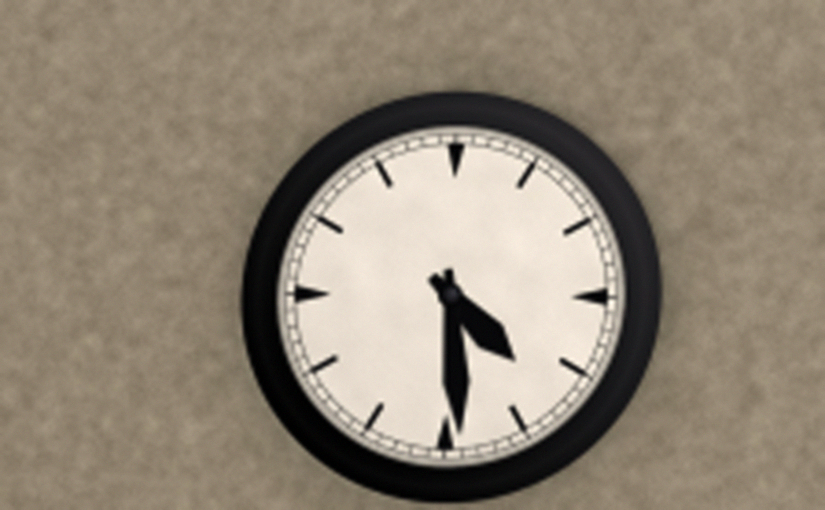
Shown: h=4 m=29
